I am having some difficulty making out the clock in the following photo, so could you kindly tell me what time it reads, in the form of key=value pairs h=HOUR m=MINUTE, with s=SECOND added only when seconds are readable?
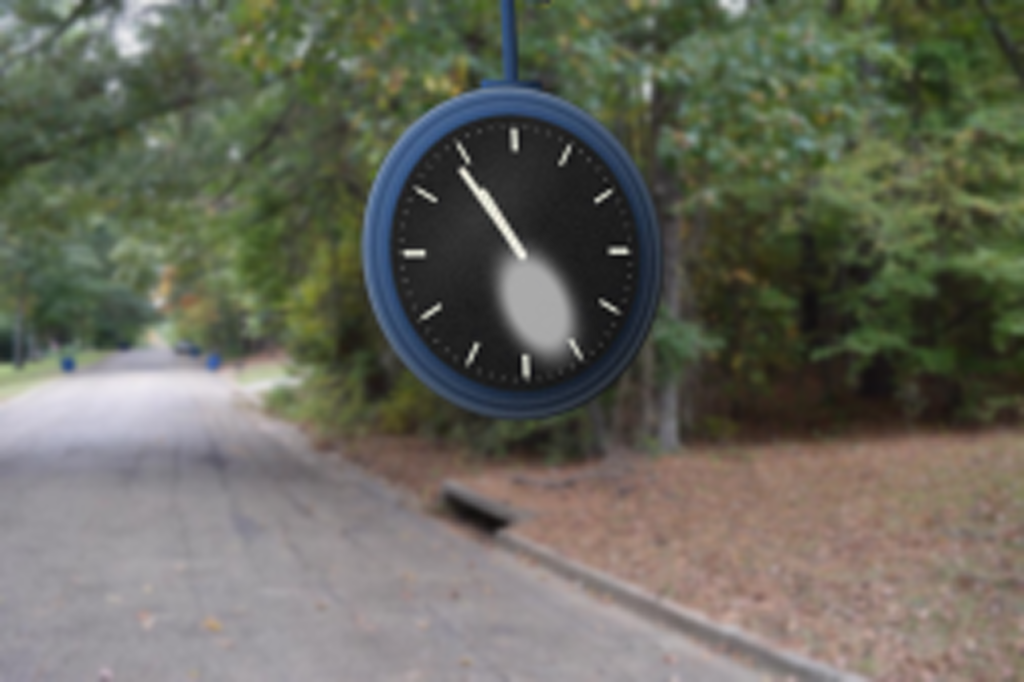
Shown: h=10 m=54
